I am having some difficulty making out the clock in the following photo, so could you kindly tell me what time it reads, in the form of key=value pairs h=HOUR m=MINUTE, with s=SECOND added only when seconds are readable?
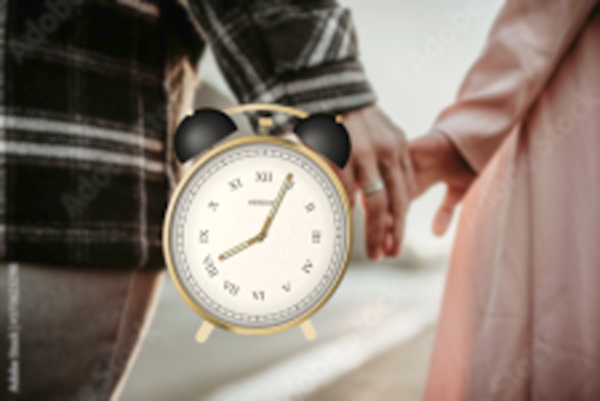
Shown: h=8 m=4
